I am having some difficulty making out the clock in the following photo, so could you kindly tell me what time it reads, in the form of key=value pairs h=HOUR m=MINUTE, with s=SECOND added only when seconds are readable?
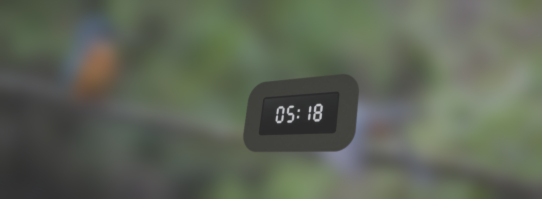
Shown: h=5 m=18
